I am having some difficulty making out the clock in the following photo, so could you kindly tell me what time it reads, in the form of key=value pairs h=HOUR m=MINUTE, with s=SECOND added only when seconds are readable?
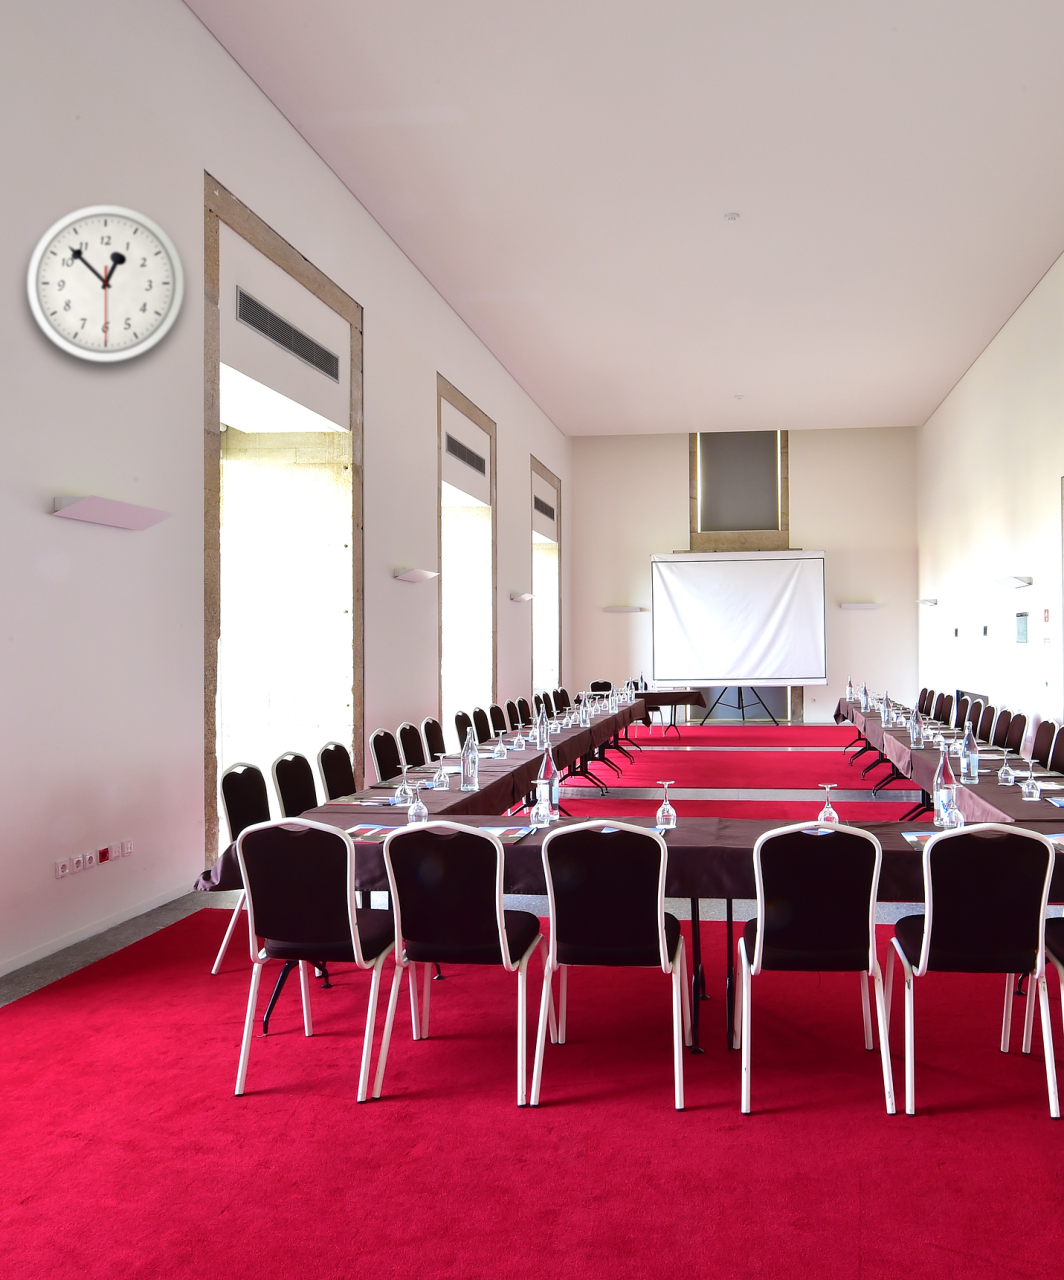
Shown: h=12 m=52 s=30
